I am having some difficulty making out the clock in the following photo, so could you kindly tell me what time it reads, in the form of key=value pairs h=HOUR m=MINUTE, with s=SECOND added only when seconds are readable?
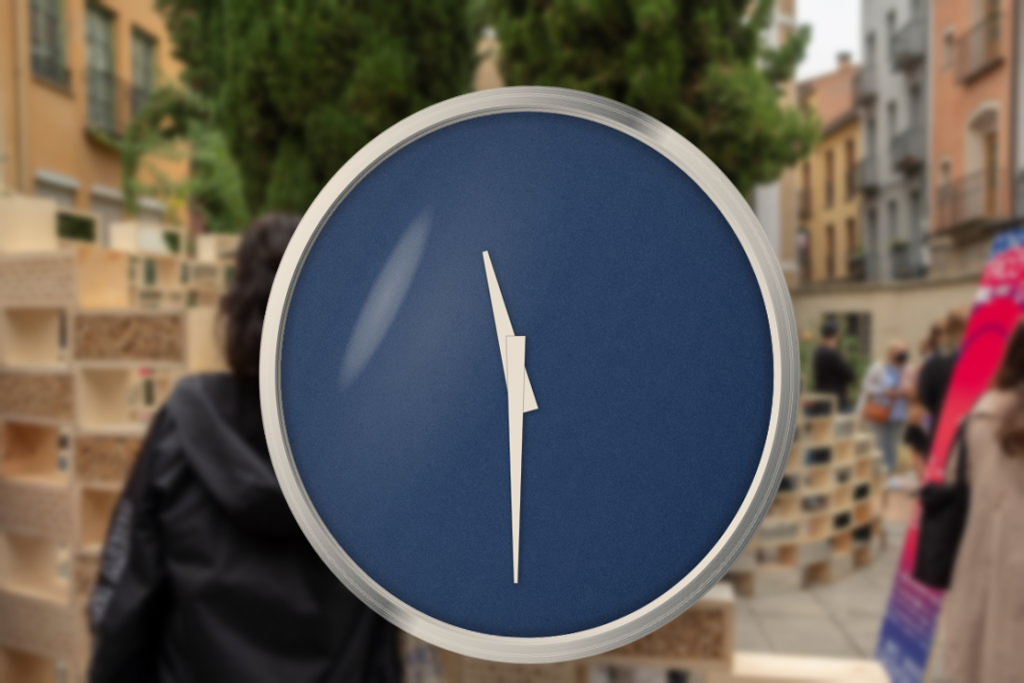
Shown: h=11 m=30
